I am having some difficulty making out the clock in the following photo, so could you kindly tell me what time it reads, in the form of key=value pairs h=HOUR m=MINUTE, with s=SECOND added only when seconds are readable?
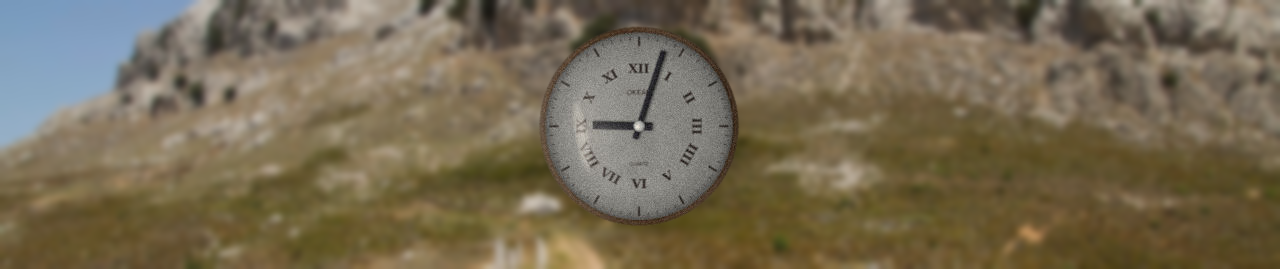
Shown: h=9 m=3
